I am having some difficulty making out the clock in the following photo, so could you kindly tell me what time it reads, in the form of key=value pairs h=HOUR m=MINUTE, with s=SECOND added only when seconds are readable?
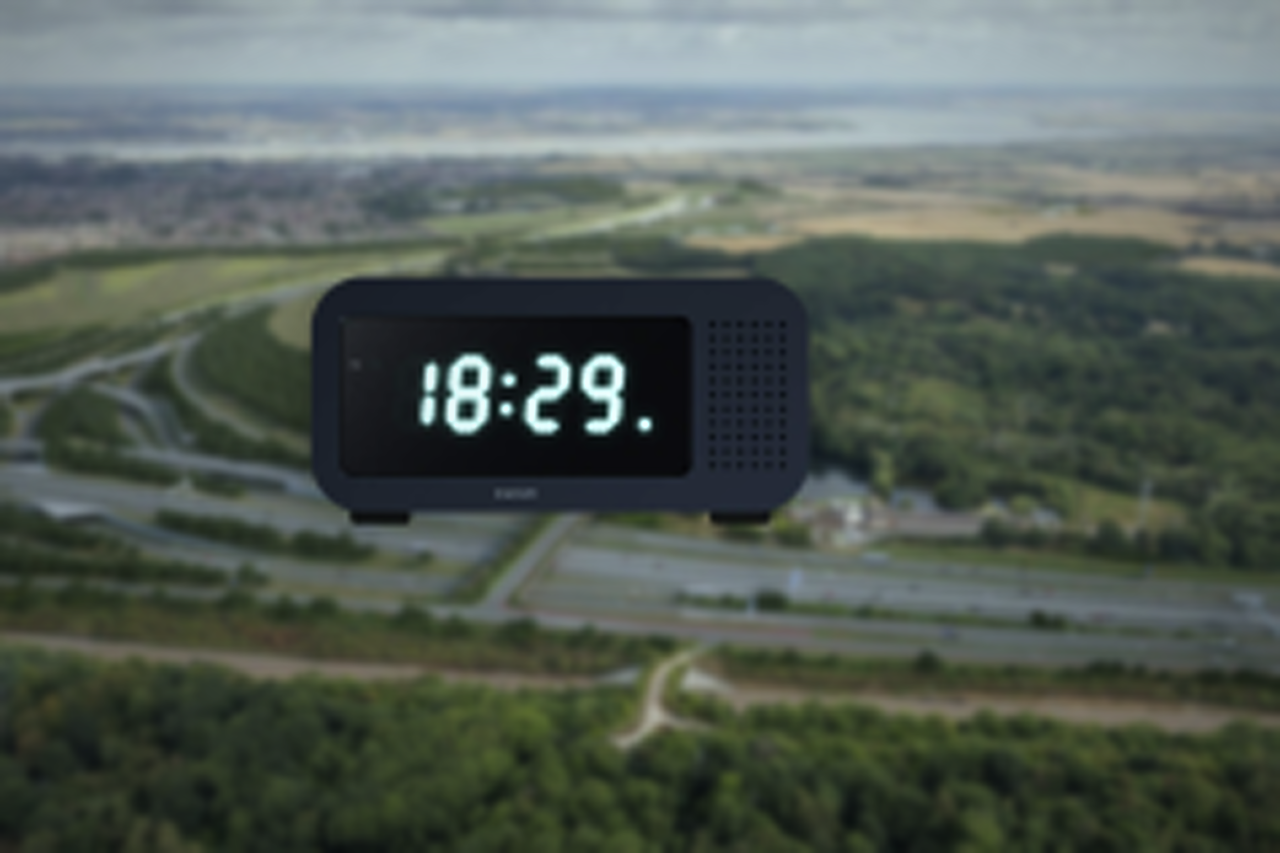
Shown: h=18 m=29
